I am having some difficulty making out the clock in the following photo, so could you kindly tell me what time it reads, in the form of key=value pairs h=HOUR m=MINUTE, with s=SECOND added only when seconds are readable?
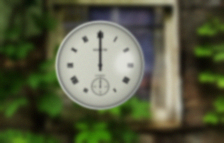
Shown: h=12 m=0
